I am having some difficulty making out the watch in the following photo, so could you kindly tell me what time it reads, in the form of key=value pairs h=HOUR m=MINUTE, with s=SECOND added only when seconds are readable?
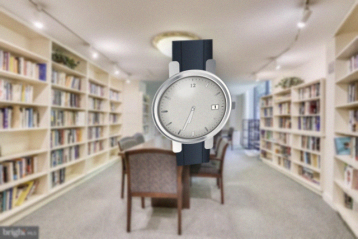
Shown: h=6 m=34
